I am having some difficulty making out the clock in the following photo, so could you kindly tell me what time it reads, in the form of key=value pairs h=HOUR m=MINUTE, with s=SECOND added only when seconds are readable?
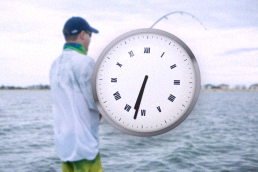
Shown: h=6 m=32
